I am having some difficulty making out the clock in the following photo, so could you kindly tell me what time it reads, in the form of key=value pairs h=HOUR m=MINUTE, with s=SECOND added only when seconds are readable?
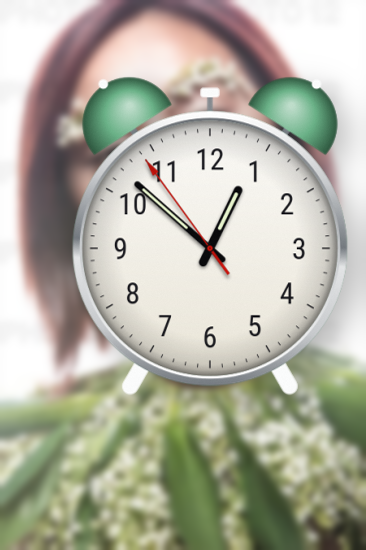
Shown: h=12 m=51 s=54
